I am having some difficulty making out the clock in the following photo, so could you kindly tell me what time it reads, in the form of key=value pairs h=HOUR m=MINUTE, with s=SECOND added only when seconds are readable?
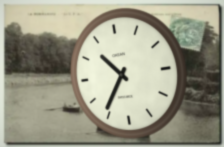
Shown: h=10 m=36
